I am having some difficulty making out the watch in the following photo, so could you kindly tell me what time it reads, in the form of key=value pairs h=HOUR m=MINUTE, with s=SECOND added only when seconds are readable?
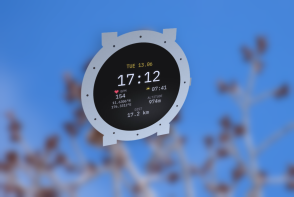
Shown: h=17 m=12
